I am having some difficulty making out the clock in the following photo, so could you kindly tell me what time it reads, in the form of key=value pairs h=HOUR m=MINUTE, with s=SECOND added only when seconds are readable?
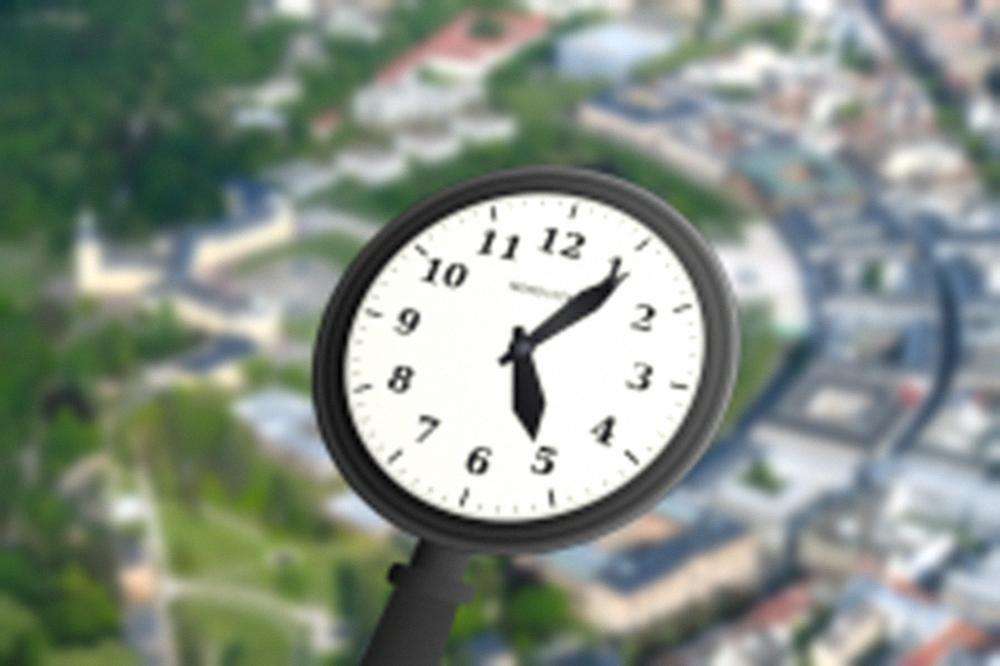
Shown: h=5 m=6
